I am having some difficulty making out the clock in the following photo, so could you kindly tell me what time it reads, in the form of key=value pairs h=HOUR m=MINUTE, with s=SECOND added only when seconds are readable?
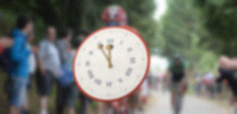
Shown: h=11 m=55
